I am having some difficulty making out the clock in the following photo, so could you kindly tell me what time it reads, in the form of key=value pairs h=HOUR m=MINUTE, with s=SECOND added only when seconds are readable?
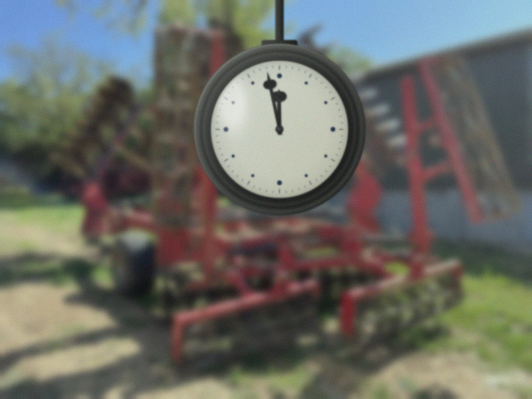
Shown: h=11 m=58
